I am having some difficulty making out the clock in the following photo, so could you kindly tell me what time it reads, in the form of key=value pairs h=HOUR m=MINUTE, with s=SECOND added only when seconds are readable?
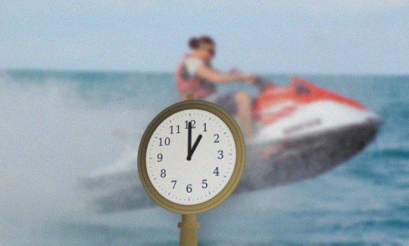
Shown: h=1 m=0
